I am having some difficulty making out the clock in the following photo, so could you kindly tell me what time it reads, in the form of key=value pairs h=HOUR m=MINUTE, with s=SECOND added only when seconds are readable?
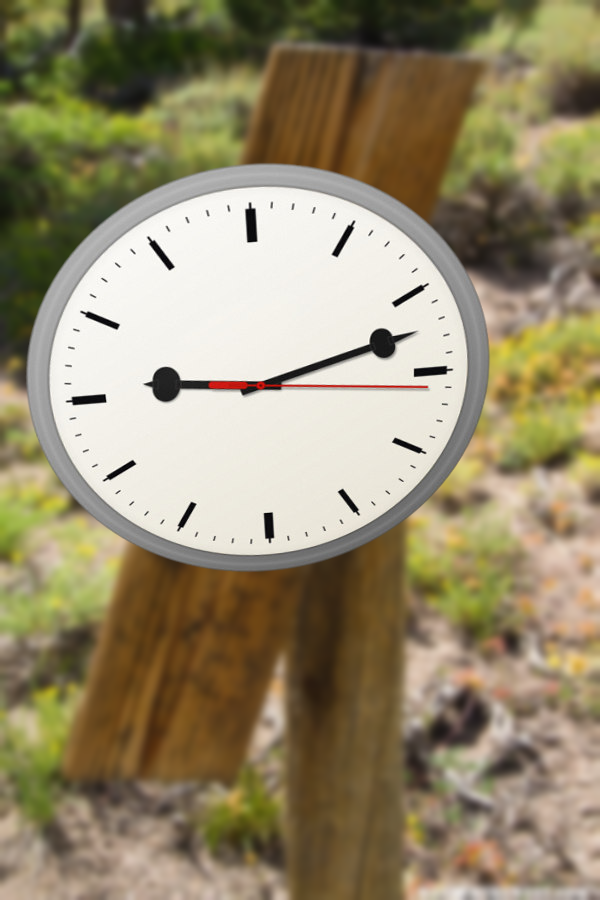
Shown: h=9 m=12 s=16
